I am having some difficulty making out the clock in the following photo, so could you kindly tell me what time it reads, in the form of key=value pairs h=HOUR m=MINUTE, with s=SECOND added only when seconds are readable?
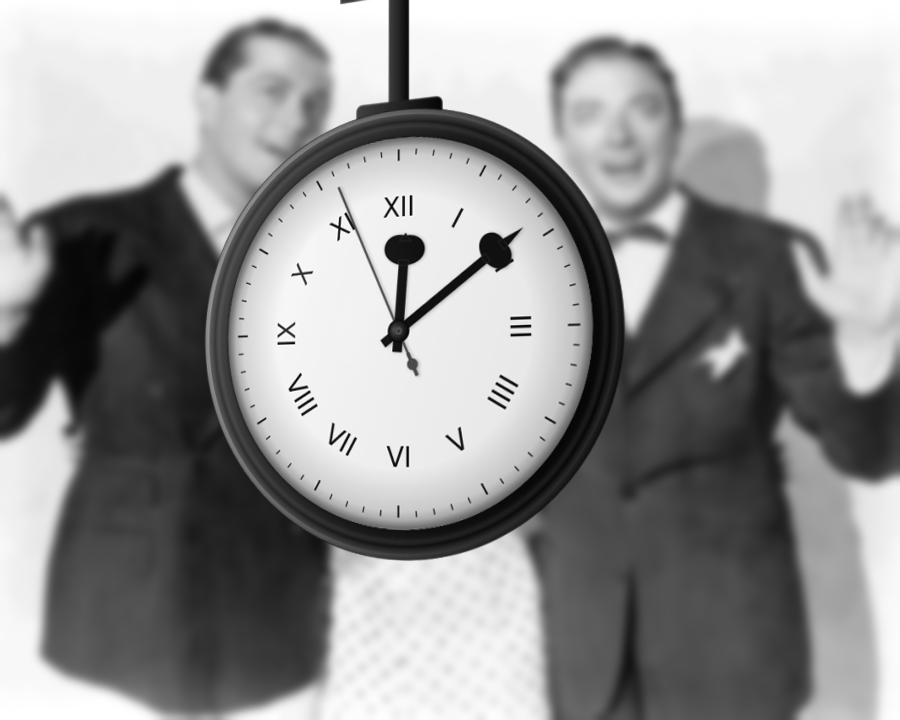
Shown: h=12 m=8 s=56
